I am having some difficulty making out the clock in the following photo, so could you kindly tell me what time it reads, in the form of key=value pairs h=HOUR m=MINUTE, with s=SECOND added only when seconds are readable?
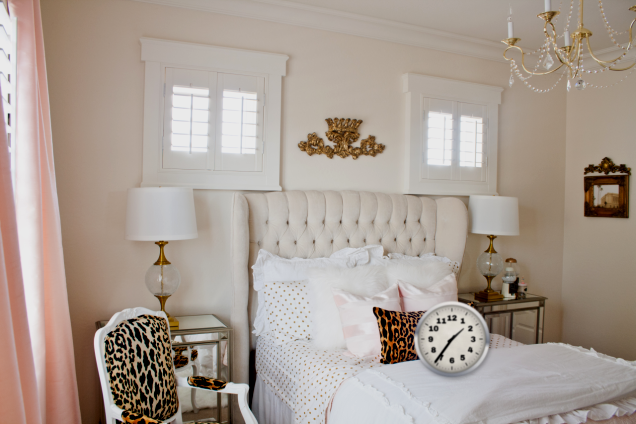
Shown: h=1 m=36
